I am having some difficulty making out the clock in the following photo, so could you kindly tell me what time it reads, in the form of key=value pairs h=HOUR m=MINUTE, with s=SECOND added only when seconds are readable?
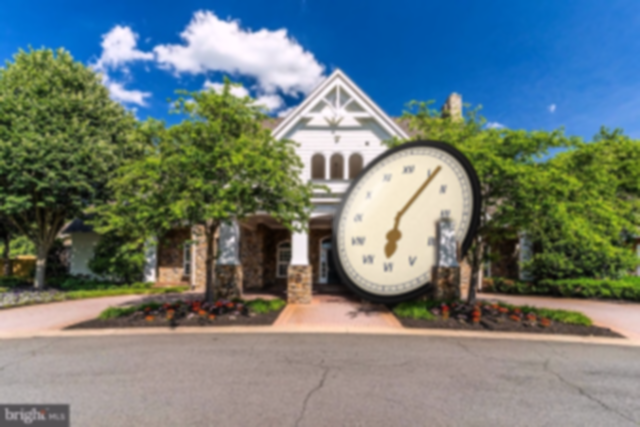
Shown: h=6 m=6
